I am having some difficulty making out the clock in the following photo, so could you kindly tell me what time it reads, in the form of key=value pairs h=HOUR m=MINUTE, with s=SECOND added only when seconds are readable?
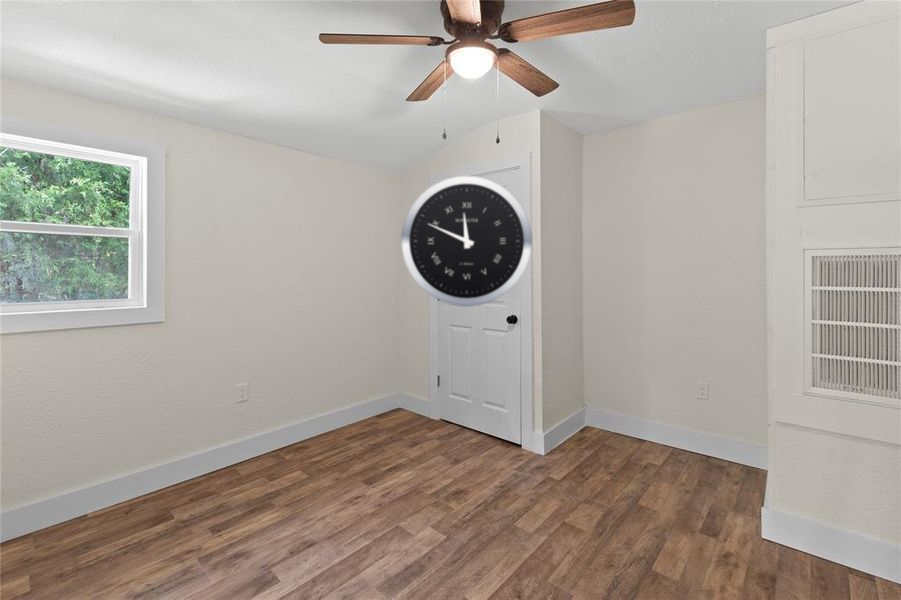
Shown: h=11 m=49
